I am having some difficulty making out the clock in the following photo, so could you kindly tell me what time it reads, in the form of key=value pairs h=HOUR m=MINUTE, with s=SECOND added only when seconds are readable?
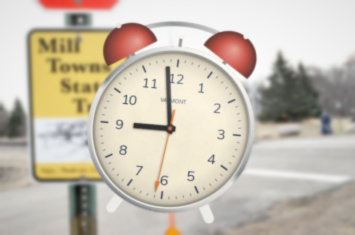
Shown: h=8 m=58 s=31
